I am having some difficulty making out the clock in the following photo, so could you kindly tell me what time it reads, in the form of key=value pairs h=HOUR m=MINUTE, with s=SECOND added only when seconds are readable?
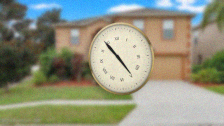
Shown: h=4 m=54
